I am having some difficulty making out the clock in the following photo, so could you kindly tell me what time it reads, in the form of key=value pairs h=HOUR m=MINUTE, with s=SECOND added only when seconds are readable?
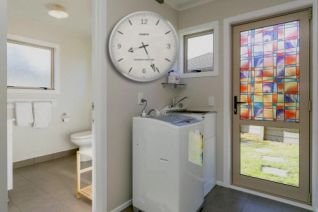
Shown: h=8 m=26
